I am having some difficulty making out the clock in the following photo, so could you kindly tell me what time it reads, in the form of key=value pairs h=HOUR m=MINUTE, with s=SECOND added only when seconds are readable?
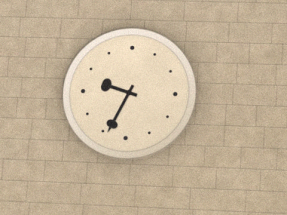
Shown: h=9 m=34
